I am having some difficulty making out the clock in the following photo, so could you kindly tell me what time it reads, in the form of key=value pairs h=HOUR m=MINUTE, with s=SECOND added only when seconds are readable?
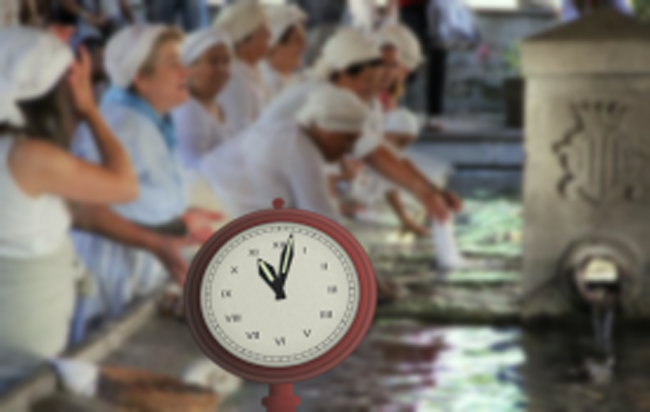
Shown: h=11 m=2
